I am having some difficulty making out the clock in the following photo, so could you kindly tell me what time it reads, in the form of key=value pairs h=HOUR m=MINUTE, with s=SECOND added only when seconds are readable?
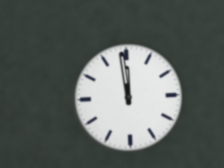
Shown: h=11 m=59
